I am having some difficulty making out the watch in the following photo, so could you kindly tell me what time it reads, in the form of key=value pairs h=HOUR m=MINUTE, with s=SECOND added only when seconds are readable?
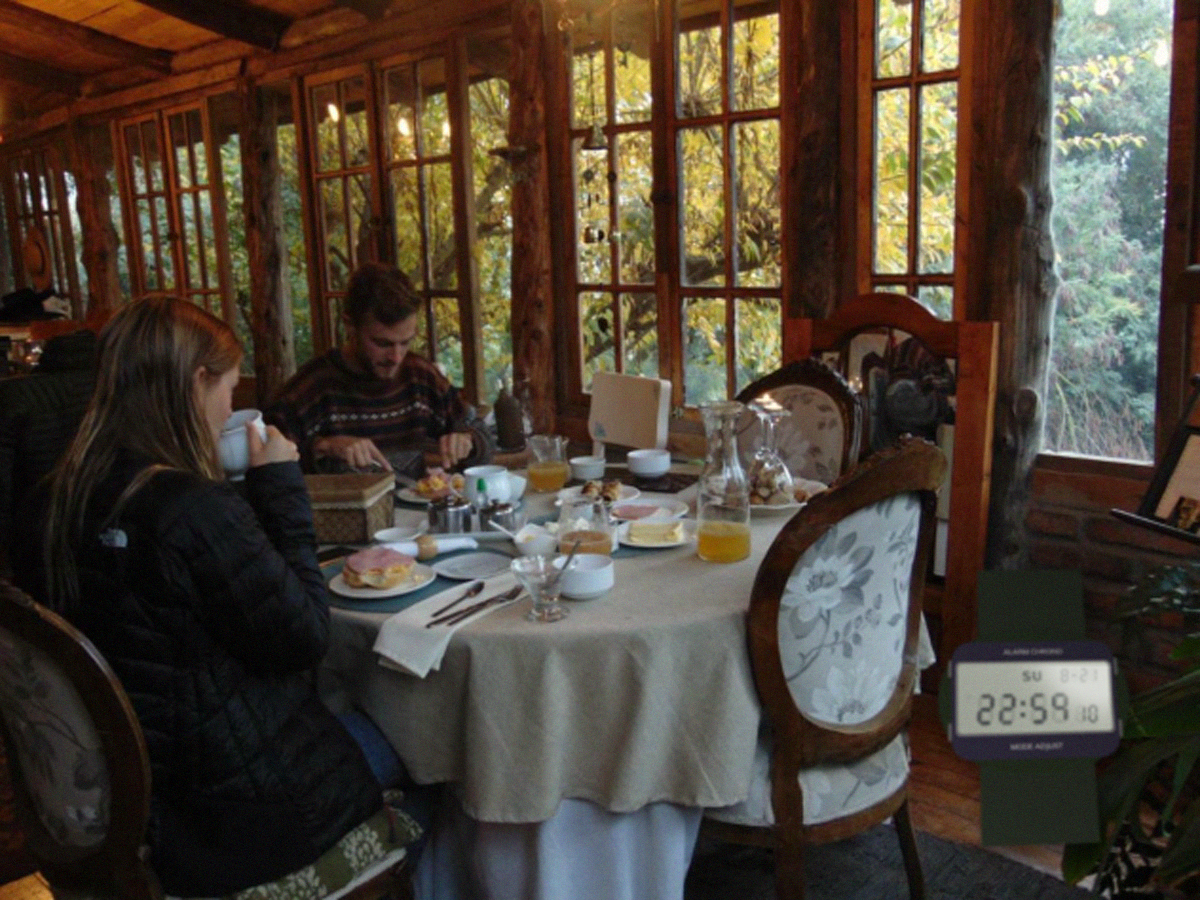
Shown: h=22 m=59 s=10
